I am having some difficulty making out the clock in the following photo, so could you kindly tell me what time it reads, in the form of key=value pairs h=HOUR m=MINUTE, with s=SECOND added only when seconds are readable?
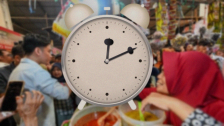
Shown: h=12 m=11
